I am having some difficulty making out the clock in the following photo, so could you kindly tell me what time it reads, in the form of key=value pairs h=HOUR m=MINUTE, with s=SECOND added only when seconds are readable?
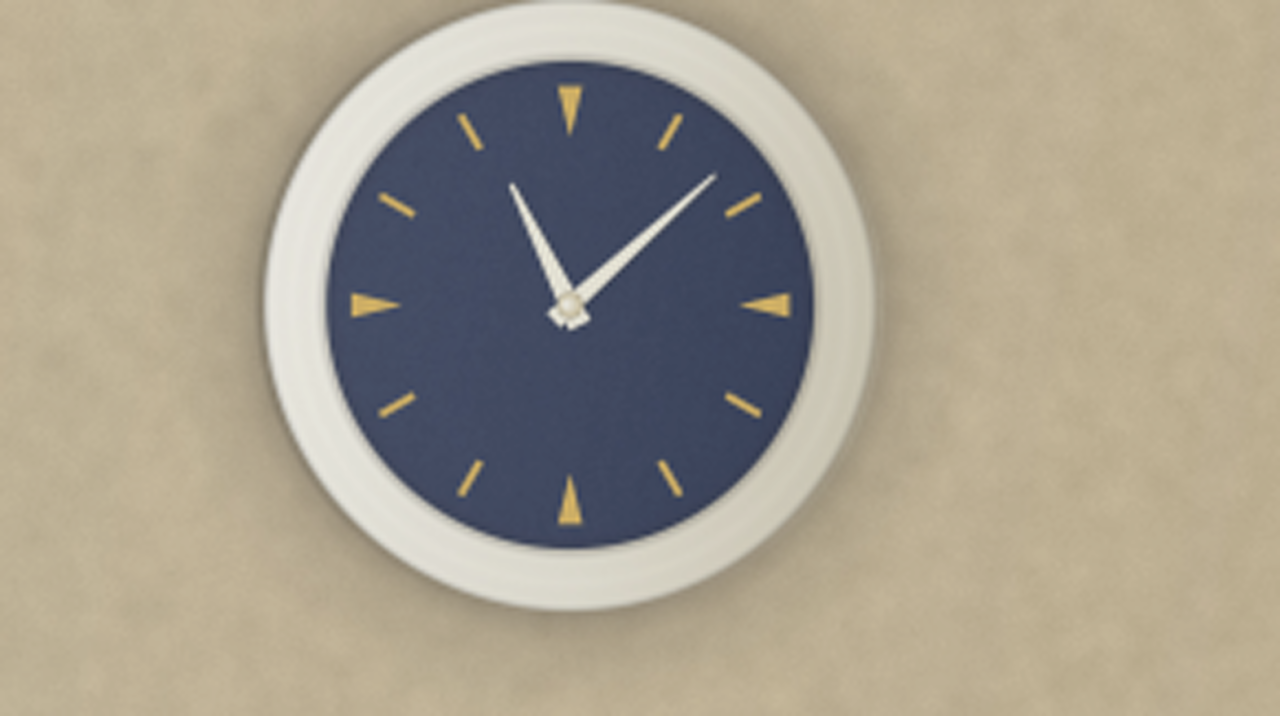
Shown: h=11 m=8
